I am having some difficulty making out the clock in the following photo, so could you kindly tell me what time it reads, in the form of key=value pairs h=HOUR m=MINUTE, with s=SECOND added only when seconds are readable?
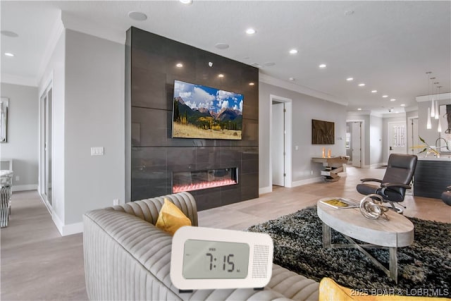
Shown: h=7 m=15
